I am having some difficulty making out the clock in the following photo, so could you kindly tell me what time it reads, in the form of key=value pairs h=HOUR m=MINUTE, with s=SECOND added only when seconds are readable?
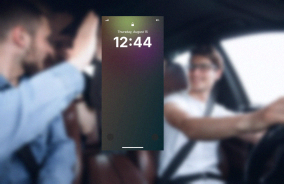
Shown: h=12 m=44
